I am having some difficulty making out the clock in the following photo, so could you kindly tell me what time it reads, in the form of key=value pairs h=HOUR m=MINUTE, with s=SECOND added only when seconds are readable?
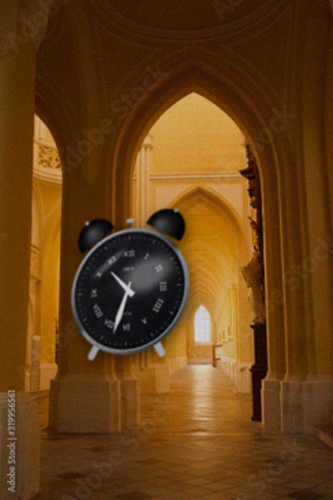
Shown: h=10 m=33
